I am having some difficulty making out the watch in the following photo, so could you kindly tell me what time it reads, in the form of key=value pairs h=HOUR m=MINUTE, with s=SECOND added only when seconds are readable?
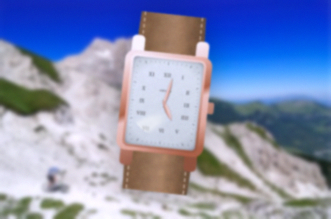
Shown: h=5 m=2
